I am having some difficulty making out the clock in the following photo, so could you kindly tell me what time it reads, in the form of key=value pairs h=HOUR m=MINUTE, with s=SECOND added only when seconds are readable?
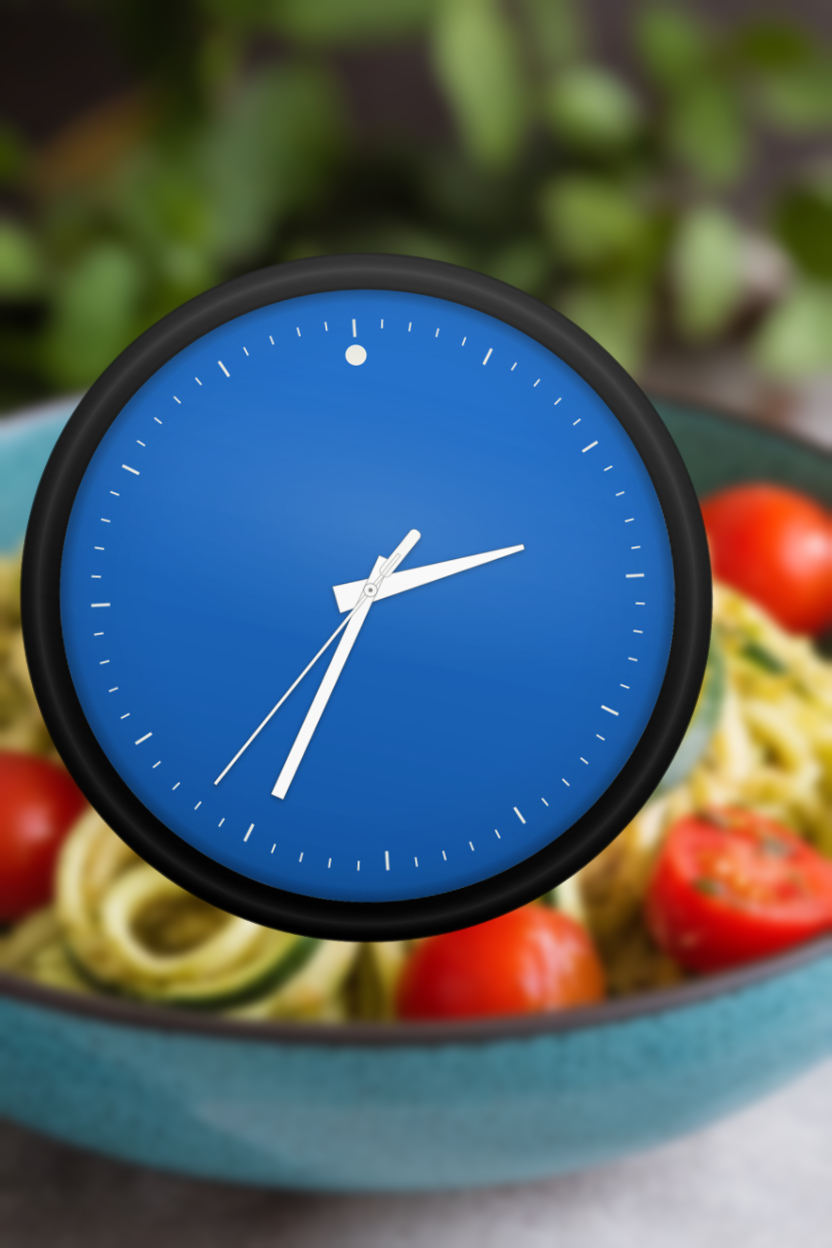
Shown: h=2 m=34 s=37
